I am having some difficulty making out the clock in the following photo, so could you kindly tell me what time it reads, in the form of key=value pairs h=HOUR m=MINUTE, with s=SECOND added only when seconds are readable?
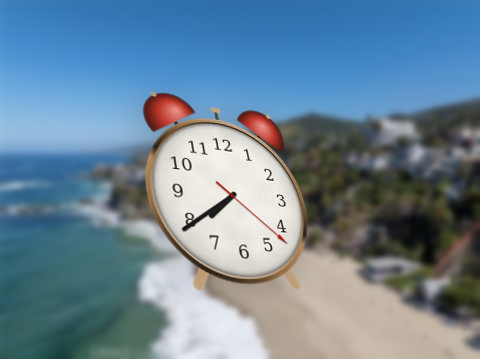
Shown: h=7 m=39 s=22
